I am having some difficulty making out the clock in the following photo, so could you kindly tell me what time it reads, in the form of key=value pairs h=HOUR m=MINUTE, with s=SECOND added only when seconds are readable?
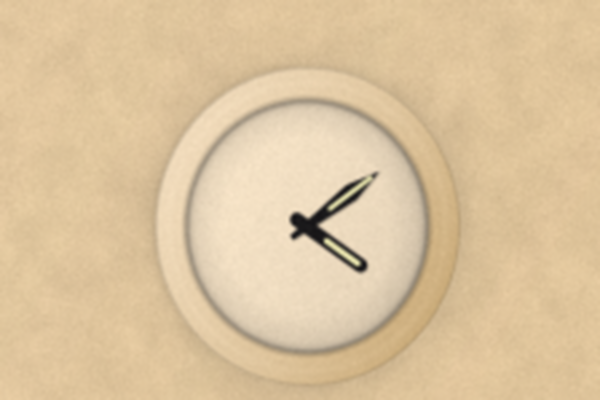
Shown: h=4 m=9
